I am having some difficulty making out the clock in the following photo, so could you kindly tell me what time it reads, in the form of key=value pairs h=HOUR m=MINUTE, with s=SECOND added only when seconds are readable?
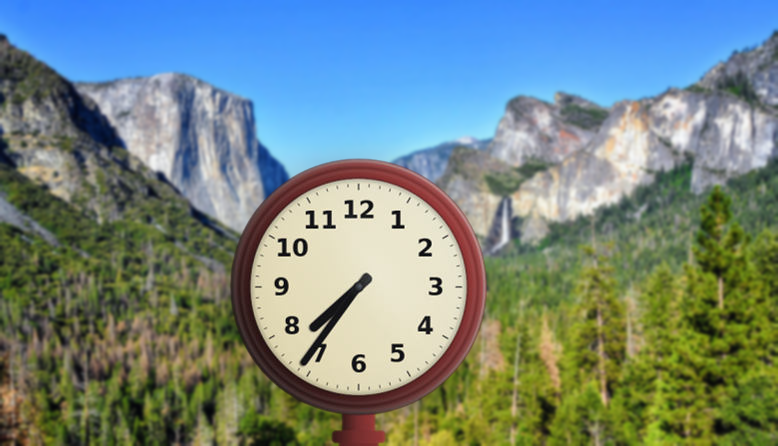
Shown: h=7 m=36
